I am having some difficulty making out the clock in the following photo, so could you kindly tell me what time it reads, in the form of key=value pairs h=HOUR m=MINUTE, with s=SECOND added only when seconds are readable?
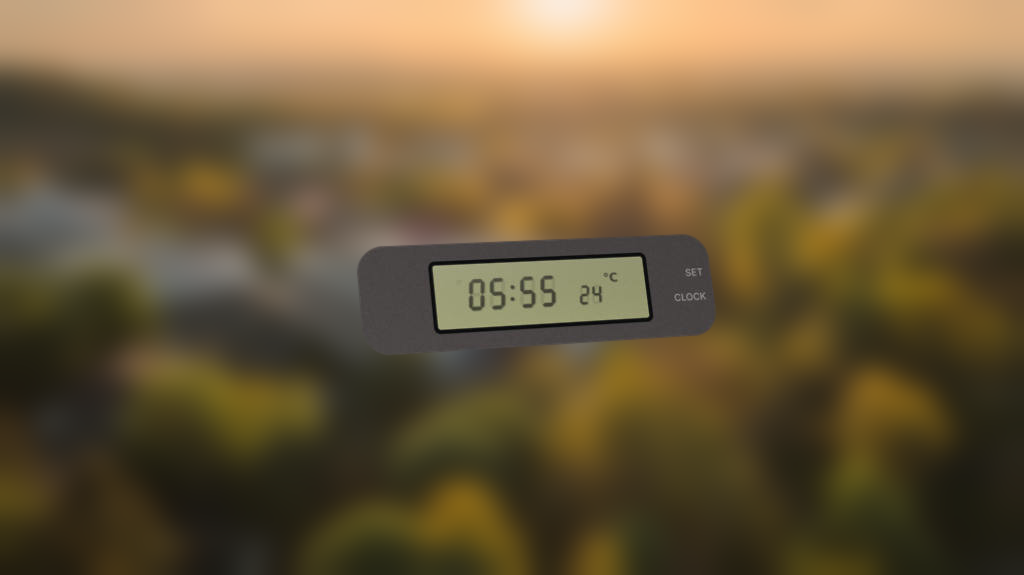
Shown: h=5 m=55
